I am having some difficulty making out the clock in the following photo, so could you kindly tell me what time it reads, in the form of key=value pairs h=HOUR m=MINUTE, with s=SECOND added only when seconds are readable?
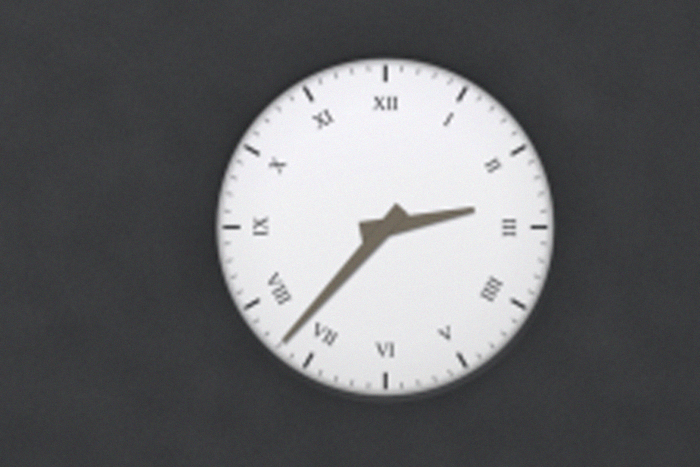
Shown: h=2 m=37
